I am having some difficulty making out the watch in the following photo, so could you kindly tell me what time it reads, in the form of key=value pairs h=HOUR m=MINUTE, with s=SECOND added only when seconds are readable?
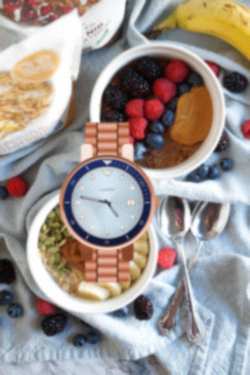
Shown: h=4 m=47
